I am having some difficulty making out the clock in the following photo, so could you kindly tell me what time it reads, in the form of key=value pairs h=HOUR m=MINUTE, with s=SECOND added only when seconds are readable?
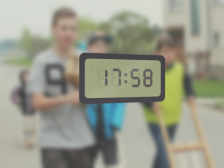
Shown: h=17 m=58
